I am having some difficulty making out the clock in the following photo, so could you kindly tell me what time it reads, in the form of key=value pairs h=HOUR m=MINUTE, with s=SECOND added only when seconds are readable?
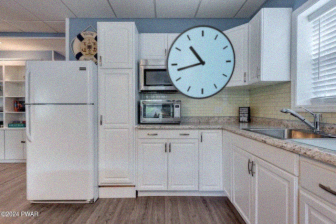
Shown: h=10 m=43
